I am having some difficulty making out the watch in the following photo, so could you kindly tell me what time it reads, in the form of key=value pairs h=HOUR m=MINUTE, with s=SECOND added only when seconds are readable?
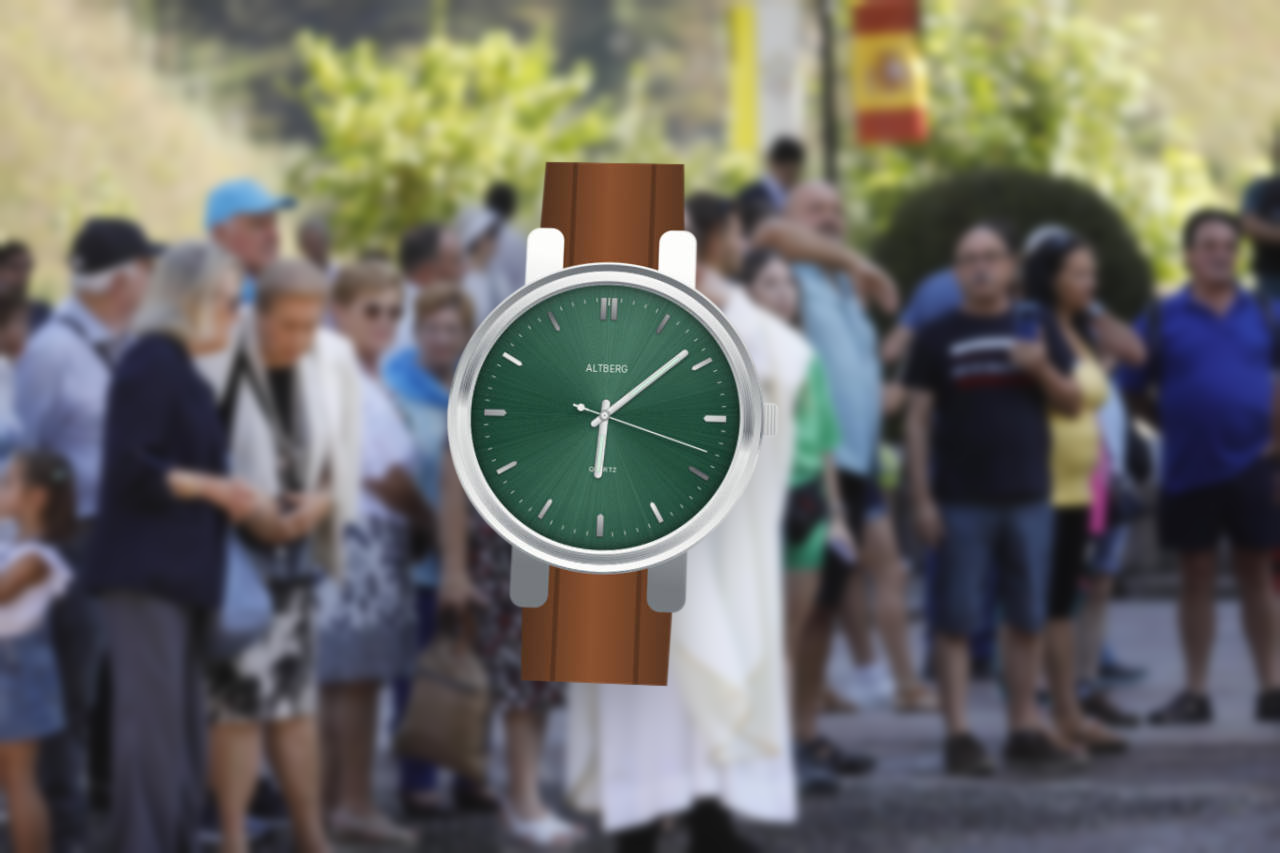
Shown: h=6 m=8 s=18
